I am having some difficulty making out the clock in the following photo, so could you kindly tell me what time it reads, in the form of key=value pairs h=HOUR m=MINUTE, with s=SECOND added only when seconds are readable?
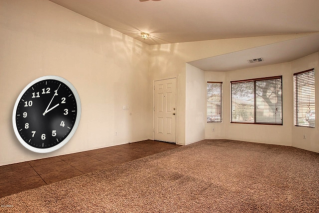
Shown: h=2 m=5
